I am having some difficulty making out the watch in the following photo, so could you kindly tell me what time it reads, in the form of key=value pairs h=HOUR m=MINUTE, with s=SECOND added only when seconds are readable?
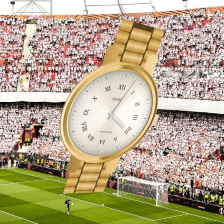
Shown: h=4 m=3
